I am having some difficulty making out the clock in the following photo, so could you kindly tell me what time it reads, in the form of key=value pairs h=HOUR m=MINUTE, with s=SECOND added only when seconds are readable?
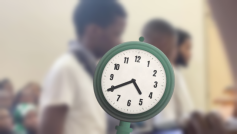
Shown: h=4 m=40
